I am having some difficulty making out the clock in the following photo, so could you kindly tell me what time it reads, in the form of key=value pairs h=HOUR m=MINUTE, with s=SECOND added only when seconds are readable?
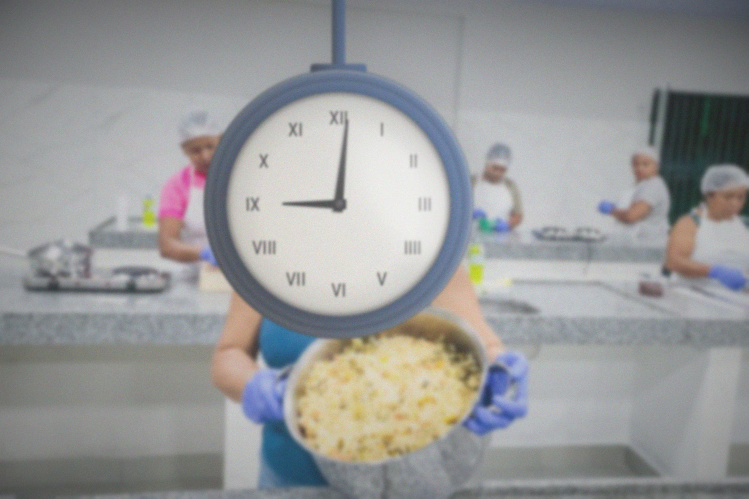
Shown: h=9 m=1
